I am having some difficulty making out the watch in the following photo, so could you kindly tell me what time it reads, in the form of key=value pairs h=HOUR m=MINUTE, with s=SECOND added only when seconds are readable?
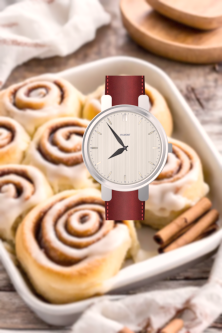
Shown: h=7 m=54
